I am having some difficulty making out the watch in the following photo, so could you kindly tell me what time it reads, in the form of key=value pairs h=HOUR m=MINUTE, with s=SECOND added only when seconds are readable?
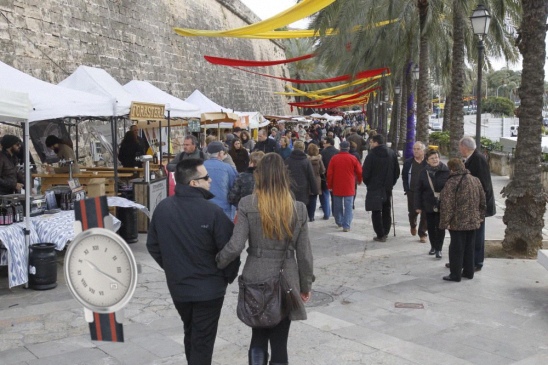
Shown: h=10 m=20
